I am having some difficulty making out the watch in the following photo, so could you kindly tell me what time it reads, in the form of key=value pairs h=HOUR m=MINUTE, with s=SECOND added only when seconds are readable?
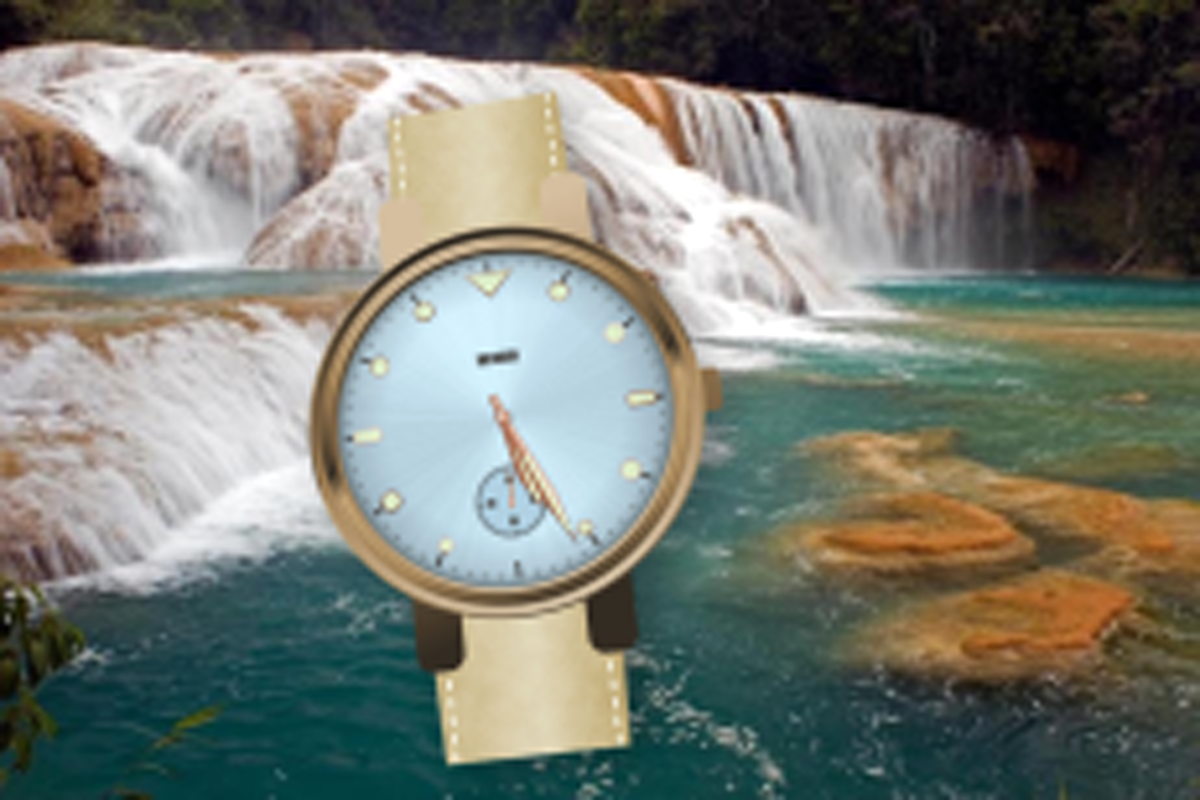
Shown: h=5 m=26
